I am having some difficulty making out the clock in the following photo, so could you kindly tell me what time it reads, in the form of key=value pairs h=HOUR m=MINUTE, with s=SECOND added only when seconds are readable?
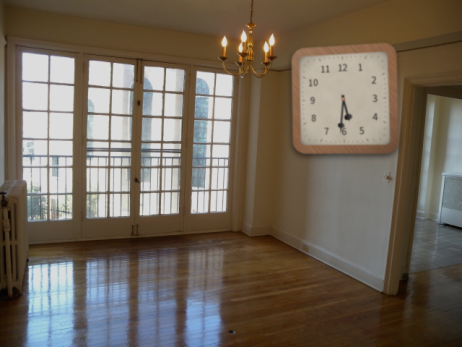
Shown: h=5 m=31
